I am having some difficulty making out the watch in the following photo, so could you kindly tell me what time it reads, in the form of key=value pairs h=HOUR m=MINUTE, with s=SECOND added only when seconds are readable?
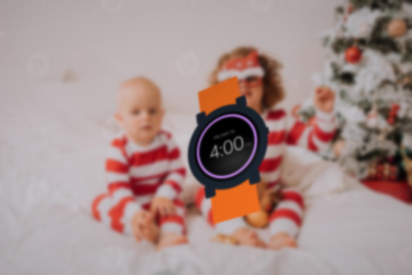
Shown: h=4 m=0
